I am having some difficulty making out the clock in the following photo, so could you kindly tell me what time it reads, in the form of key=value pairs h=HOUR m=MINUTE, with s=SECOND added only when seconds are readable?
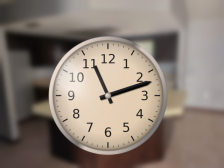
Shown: h=11 m=12
